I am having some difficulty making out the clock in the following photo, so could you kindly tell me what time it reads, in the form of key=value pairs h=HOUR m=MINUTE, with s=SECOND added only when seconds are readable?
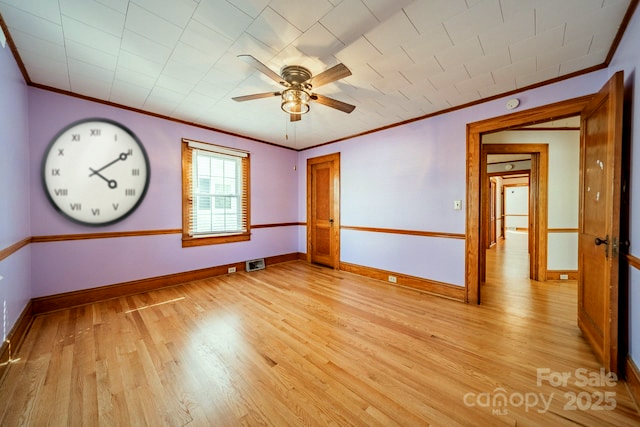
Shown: h=4 m=10
